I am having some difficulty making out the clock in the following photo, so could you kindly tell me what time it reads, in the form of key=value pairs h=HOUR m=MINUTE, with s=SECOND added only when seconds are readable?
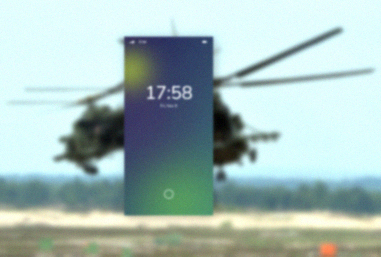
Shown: h=17 m=58
